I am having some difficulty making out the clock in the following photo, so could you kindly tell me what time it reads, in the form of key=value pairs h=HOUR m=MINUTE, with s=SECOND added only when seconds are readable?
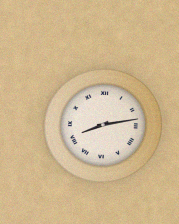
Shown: h=8 m=13
